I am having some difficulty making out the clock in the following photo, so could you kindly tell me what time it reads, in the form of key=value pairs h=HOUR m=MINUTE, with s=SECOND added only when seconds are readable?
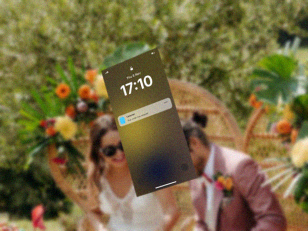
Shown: h=17 m=10
